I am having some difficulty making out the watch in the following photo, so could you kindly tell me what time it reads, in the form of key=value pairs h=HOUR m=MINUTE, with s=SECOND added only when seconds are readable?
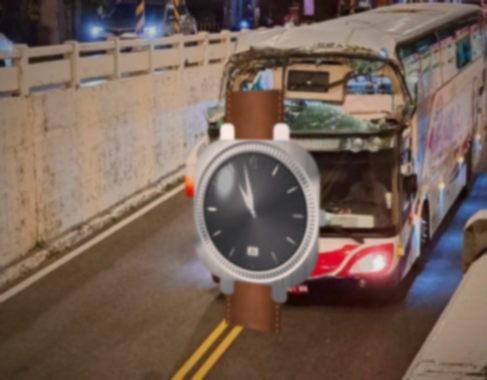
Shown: h=10 m=58
